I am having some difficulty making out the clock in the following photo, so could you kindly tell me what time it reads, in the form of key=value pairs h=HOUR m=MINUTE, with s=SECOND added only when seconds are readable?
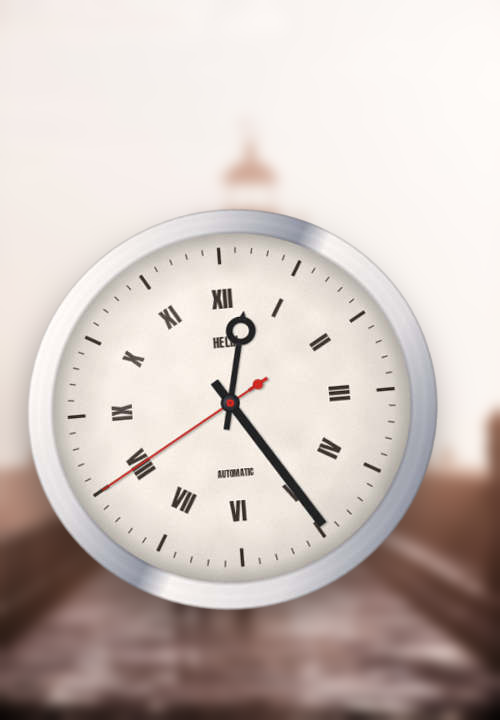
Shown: h=12 m=24 s=40
